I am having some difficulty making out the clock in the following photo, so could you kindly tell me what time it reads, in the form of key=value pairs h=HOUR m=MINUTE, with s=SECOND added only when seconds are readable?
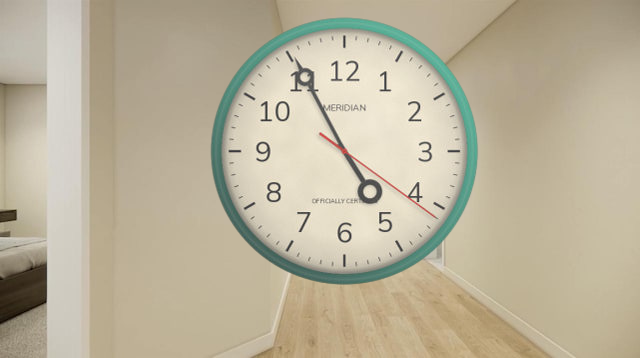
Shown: h=4 m=55 s=21
